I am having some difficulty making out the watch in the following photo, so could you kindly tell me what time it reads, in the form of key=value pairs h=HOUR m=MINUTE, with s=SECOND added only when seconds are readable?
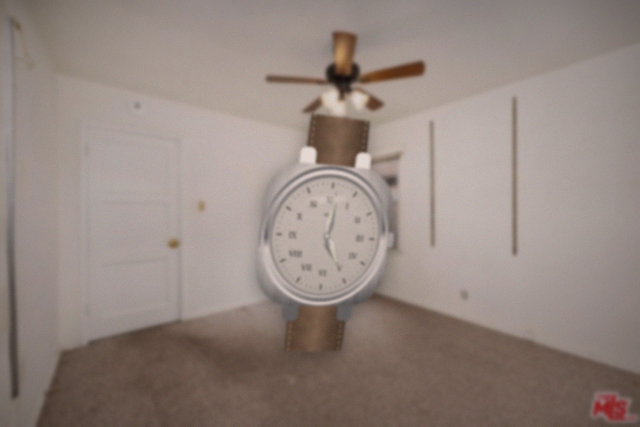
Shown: h=5 m=1
